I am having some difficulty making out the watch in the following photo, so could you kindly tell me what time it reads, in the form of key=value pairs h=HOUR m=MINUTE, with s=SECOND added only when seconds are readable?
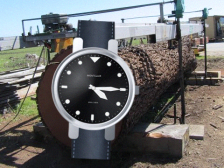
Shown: h=4 m=15
